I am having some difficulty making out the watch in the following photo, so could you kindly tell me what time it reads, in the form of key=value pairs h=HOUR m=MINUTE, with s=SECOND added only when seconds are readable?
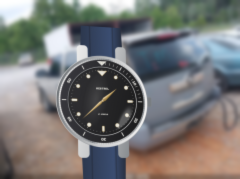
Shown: h=1 m=38
